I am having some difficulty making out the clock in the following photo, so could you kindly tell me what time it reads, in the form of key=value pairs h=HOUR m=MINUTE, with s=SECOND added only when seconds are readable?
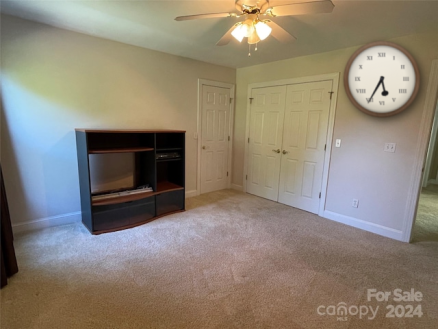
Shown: h=5 m=35
